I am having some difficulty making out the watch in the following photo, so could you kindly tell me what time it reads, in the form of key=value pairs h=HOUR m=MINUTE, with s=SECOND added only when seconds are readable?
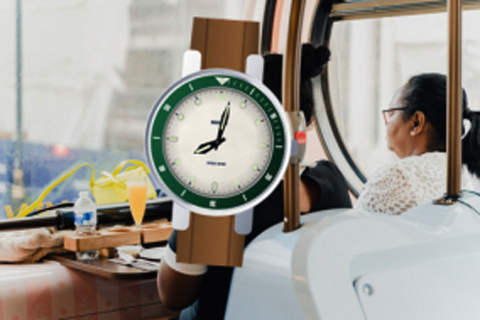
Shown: h=8 m=2
